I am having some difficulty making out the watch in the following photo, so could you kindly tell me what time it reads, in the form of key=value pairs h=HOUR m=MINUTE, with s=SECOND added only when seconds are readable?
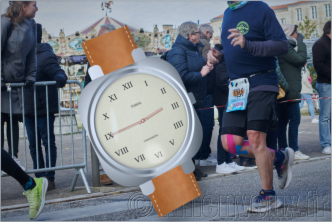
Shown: h=2 m=45
